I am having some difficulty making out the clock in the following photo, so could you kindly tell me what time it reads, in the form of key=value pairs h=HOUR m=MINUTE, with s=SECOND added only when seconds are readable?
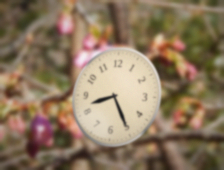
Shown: h=8 m=25
